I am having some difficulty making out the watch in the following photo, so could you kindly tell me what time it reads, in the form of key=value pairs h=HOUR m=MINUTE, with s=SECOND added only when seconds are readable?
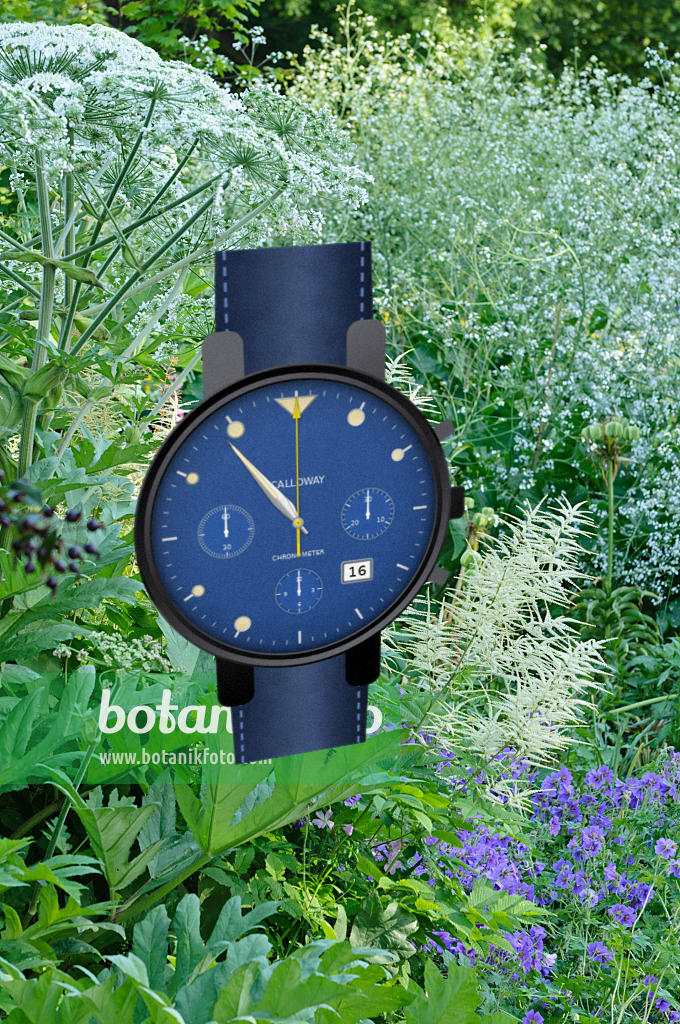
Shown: h=10 m=54
